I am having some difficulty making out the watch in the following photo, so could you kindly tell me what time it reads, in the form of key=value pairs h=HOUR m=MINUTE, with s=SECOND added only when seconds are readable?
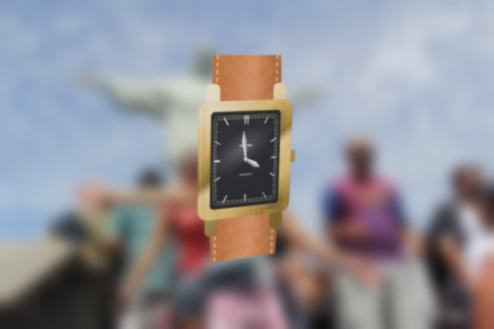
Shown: h=3 m=59
